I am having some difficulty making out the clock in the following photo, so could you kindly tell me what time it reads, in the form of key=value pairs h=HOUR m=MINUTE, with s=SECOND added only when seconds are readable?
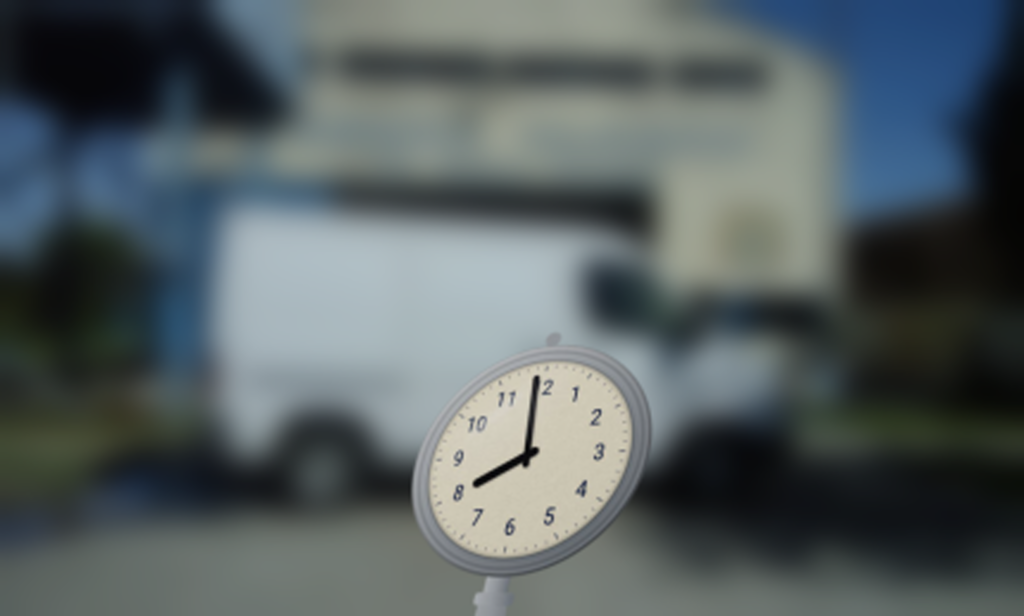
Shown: h=7 m=59
